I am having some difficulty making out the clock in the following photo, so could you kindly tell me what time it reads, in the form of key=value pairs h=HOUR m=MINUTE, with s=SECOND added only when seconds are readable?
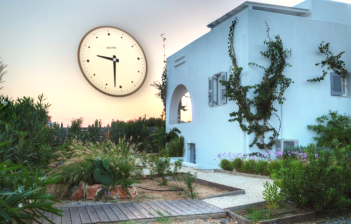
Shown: h=9 m=32
